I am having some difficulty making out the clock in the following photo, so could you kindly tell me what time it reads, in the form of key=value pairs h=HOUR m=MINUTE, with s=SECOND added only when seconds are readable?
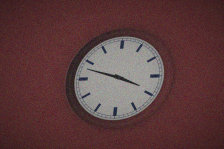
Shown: h=3 m=48
